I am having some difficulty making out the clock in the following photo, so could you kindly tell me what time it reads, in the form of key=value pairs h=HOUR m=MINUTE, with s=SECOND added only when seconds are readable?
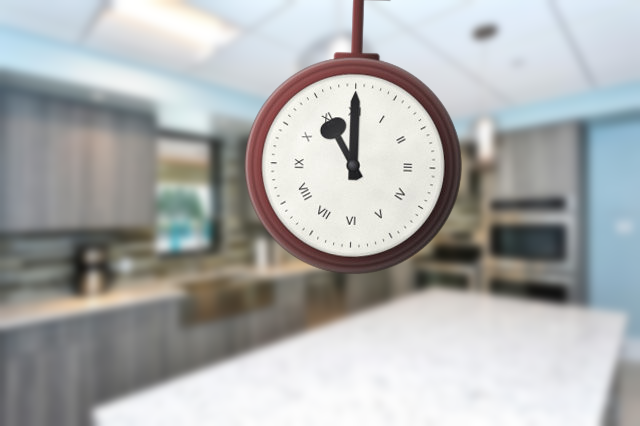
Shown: h=11 m=0
